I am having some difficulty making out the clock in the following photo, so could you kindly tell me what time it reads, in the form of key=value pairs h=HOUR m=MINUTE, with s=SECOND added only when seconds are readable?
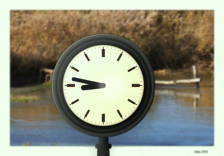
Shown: h=8 m=47
